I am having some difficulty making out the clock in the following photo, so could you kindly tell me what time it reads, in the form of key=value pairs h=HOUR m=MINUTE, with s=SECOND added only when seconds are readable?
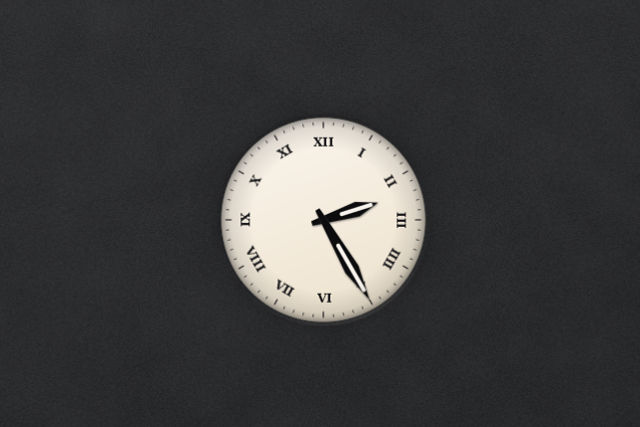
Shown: h=2 m=25
